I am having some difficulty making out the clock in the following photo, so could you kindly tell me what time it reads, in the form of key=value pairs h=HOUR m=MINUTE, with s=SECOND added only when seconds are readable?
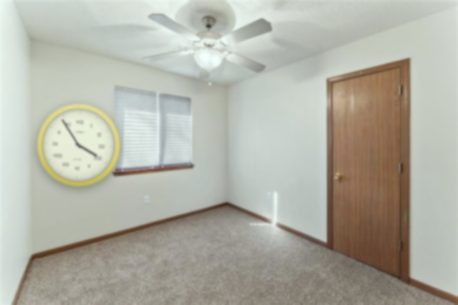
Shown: h=3 m=54
